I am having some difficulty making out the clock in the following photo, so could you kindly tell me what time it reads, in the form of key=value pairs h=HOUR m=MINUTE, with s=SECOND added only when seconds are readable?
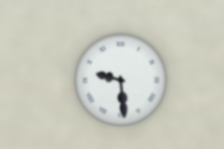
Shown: h=9 m=29
